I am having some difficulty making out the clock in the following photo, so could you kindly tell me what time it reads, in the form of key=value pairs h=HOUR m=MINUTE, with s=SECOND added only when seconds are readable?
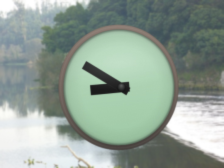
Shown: h=8 m=50
